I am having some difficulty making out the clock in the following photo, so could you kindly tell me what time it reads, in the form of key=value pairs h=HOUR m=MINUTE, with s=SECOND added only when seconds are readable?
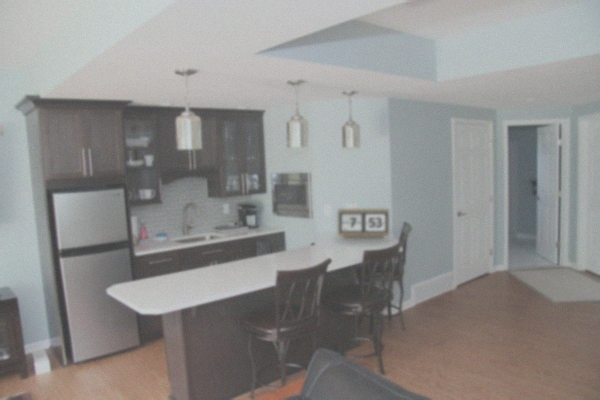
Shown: h=7 m=53
